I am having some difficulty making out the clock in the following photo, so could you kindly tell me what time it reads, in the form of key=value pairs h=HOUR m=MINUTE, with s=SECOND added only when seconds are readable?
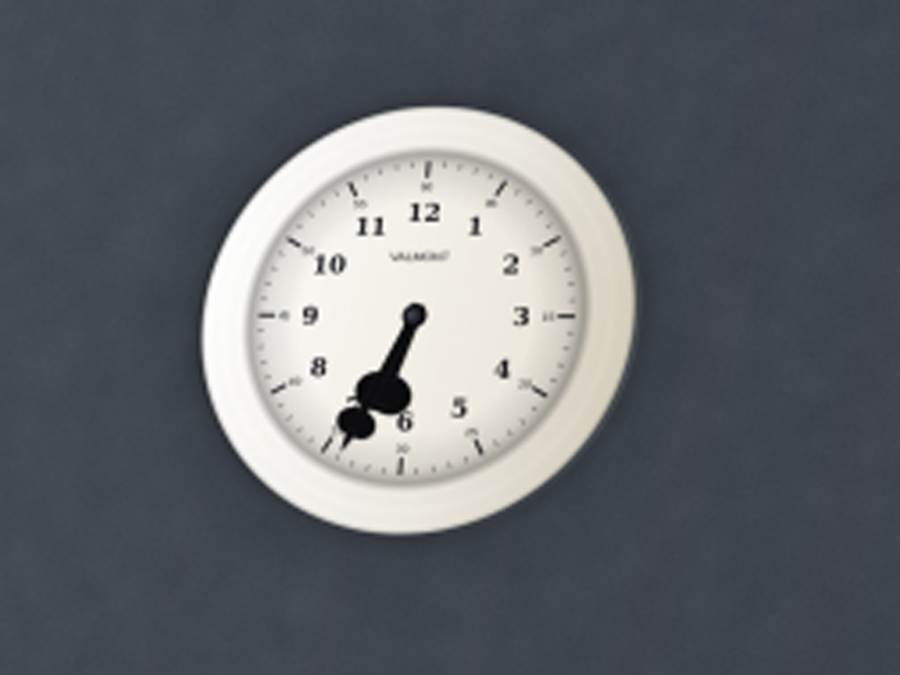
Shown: h=6 m=34
